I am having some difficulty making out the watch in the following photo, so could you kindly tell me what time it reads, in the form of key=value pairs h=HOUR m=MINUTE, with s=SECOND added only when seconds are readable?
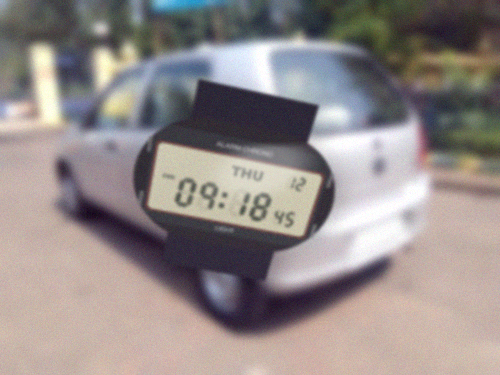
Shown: h=9 m=18 s=45
